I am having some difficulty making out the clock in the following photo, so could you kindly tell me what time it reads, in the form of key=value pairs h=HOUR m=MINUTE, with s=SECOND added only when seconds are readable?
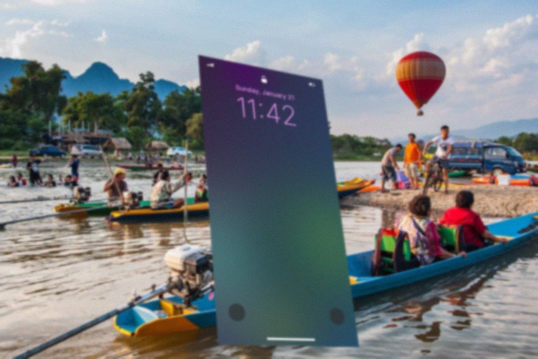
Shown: h=11 m=42
